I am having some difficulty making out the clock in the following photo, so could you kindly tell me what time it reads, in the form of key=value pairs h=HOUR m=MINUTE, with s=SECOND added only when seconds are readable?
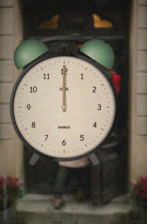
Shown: h=12 m=0
